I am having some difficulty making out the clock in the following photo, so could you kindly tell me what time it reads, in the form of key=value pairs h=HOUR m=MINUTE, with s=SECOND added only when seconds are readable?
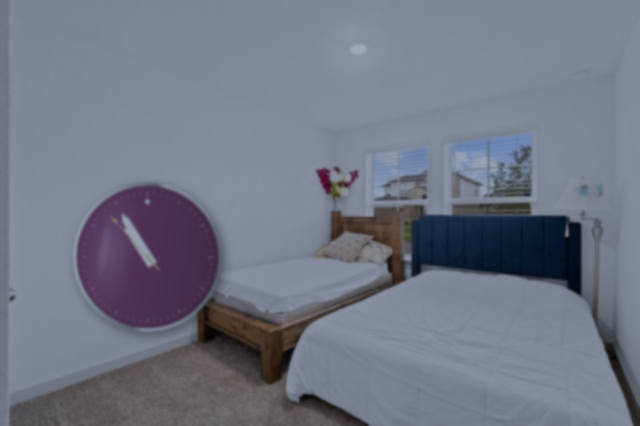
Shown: h=10 m=54 s=53
